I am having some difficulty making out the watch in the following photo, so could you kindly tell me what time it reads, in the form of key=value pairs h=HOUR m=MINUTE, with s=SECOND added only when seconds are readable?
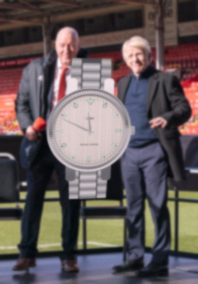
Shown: h=11 m=49
